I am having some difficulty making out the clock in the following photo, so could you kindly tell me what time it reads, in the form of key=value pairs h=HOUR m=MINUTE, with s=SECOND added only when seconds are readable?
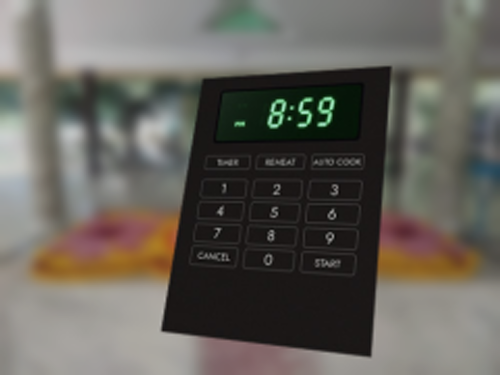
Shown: h=8 m=59
